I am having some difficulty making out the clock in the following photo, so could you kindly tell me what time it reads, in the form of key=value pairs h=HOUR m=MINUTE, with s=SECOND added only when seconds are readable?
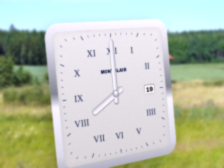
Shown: h=8 m=0
